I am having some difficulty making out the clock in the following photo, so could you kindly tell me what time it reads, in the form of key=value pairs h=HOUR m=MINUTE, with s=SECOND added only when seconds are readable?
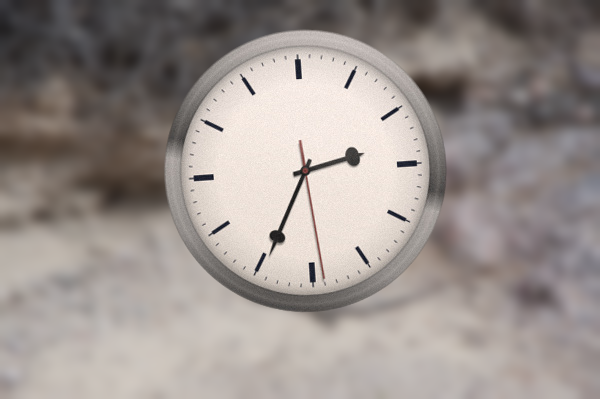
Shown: h=2 m=34 s=29
